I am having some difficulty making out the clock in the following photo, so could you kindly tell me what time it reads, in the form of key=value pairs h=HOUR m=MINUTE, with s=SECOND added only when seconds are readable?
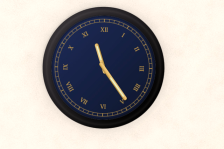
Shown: h=11 m=24
